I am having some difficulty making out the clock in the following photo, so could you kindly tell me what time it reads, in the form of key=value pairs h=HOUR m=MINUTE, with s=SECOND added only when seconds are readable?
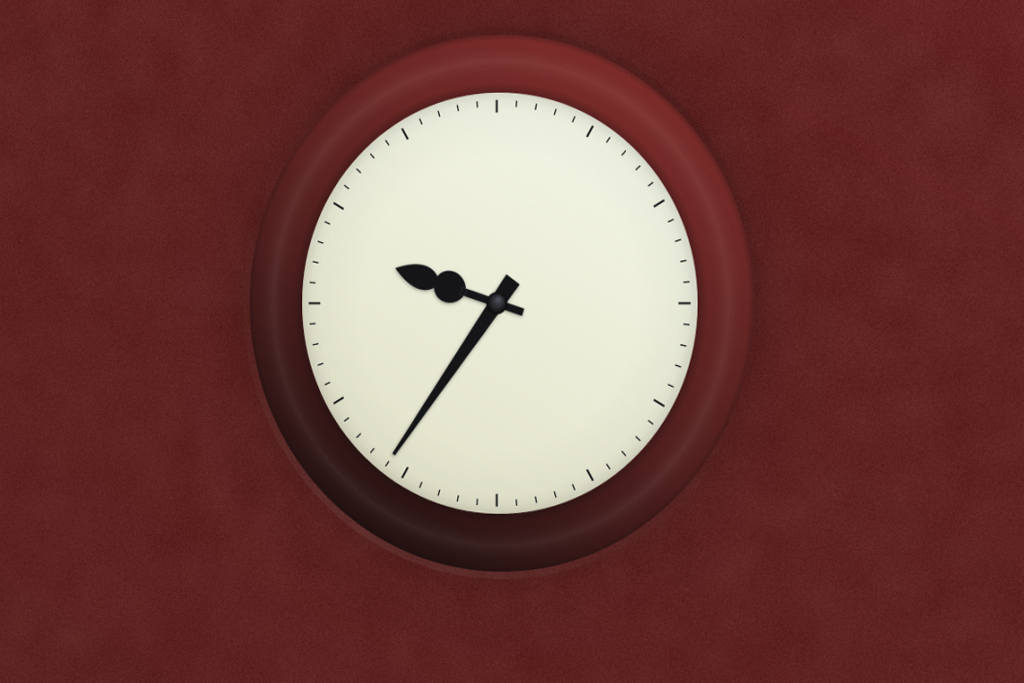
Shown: h=9 m=36
